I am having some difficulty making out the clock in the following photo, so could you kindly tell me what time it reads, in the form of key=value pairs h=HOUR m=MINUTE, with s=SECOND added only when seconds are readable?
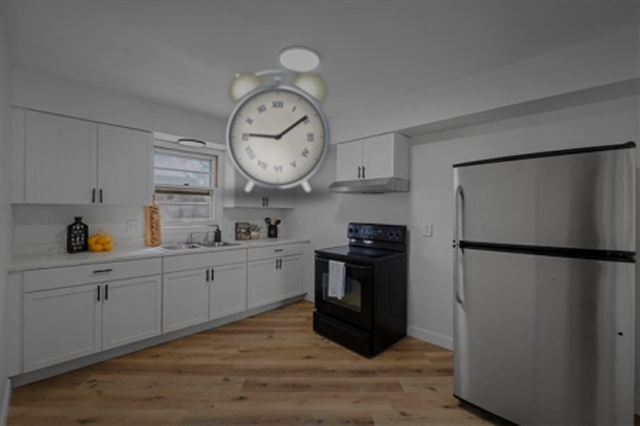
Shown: h=9 m=9
